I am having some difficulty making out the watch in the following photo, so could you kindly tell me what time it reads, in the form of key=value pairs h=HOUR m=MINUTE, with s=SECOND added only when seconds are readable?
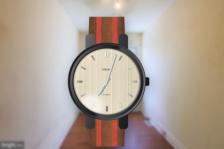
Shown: h=7 m=3
